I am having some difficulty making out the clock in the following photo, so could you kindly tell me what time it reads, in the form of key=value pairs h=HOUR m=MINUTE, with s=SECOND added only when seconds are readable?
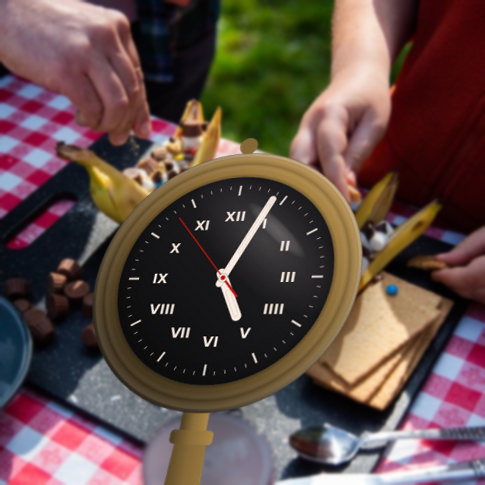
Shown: h=5 m=3 s=53
